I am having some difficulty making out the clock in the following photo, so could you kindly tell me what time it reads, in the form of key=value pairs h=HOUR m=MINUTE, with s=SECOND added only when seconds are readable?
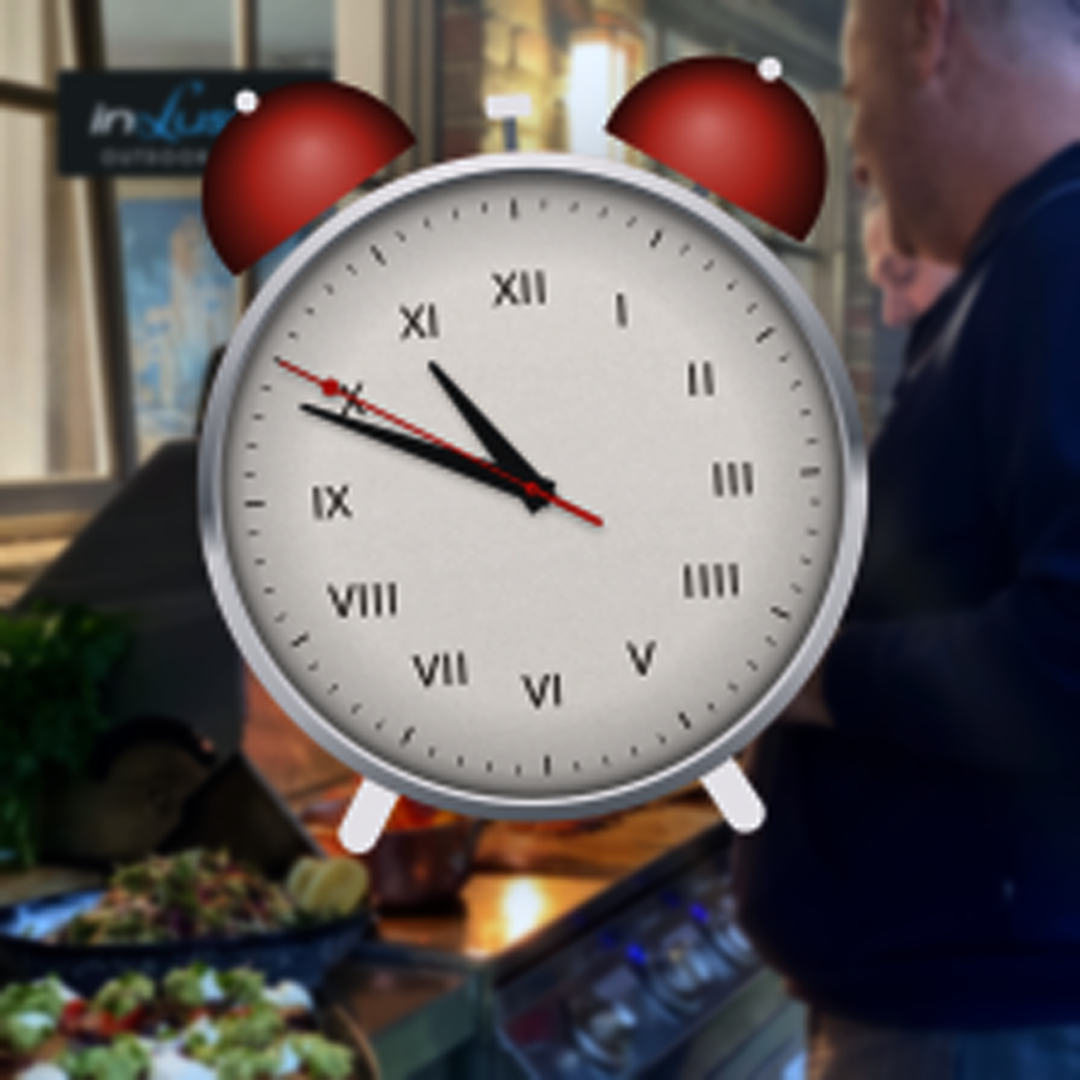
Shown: h=10 m=48 s=50
